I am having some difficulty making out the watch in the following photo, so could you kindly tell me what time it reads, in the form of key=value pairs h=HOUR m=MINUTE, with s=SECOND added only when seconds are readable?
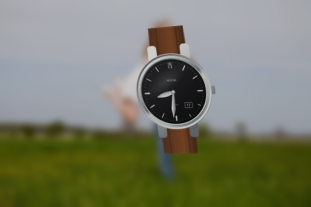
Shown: h=8 m=31
